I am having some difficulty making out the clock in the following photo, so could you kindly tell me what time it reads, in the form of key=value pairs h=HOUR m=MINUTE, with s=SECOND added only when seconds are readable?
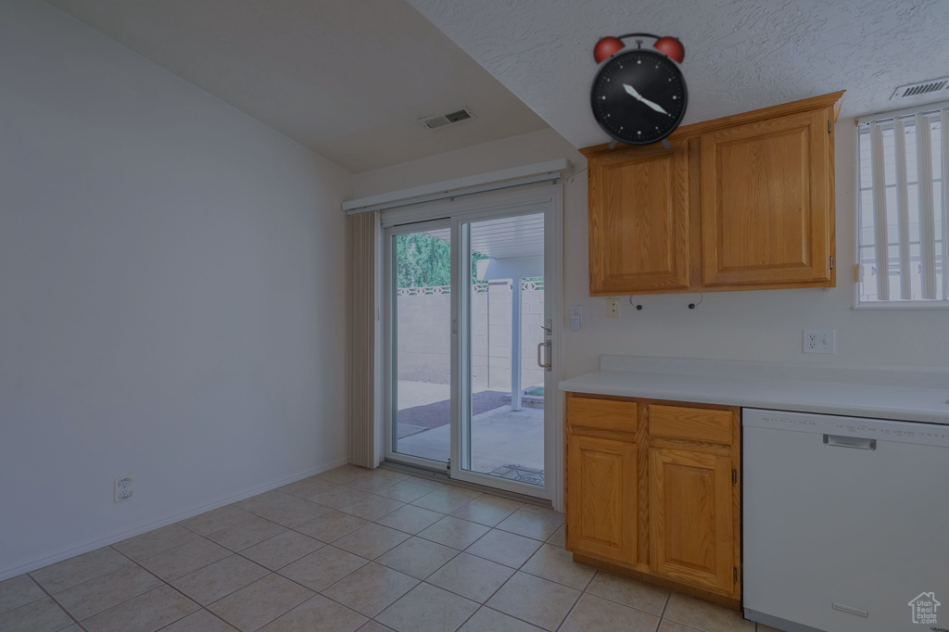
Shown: h=10 m=20
